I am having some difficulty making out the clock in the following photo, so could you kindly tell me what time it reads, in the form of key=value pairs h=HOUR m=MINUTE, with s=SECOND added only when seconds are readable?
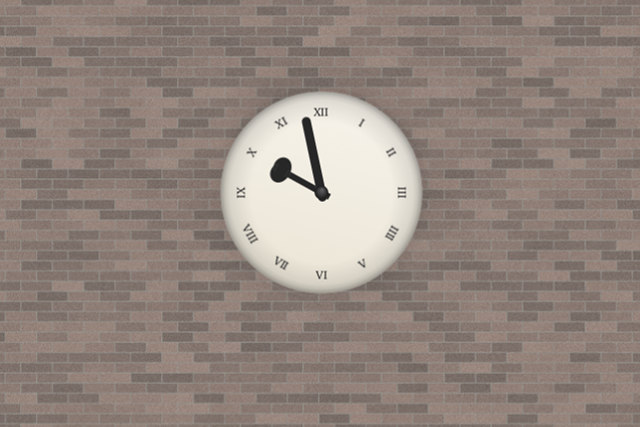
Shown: h=9 m=58
